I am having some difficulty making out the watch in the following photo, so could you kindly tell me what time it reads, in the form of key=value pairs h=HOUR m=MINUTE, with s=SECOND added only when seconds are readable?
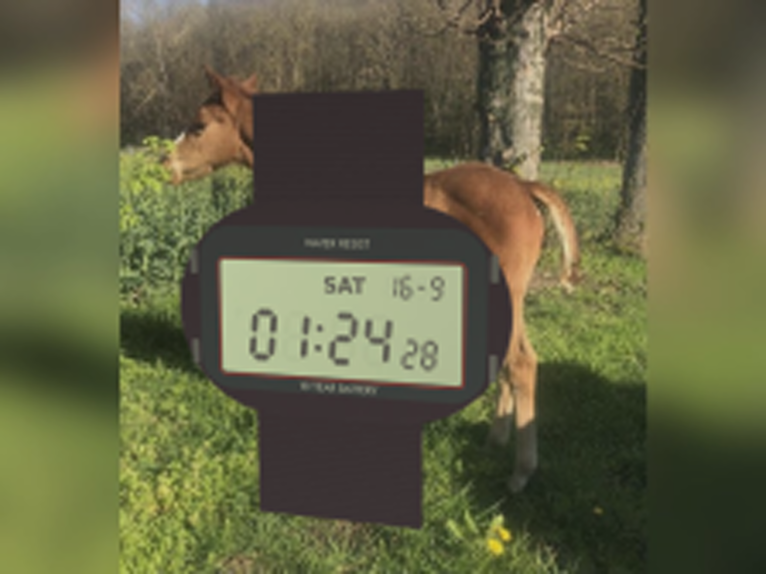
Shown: h=1 m=24 s=28
